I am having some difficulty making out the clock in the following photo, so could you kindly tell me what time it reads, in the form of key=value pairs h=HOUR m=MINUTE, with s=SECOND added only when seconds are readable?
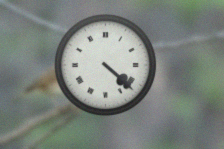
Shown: h=4 m=22
